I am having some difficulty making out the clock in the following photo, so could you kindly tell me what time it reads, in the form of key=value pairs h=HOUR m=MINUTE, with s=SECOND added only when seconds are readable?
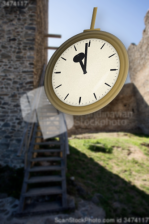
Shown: h=10 m=59
